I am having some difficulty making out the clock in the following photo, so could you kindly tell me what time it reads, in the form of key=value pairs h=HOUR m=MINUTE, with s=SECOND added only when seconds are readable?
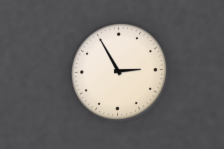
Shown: h=2 m=55
